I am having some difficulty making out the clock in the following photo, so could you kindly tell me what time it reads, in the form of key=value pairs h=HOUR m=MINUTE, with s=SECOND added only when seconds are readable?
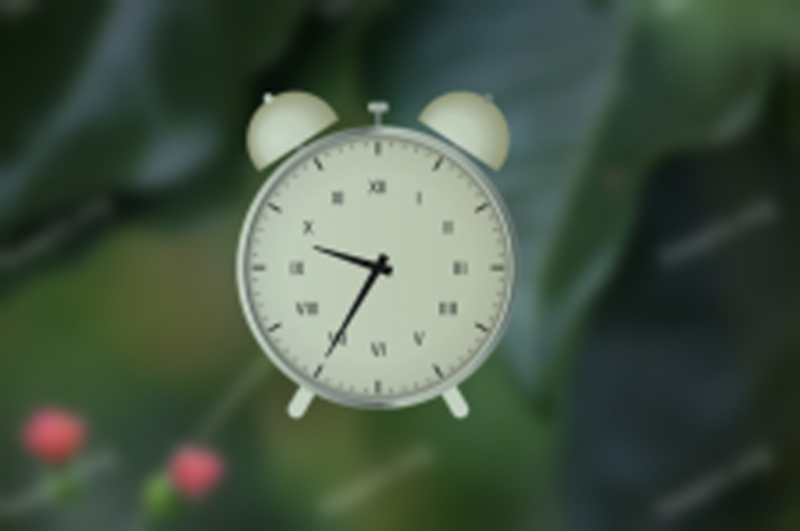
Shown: h=9 m=35
